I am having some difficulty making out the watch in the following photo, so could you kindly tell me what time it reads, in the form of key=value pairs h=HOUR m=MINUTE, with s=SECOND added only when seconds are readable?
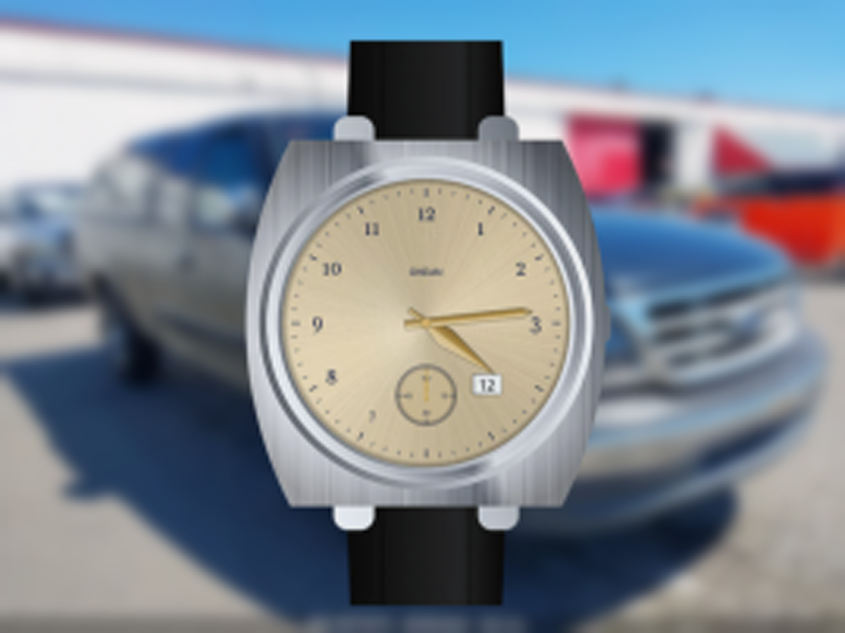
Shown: h=4 m=14
